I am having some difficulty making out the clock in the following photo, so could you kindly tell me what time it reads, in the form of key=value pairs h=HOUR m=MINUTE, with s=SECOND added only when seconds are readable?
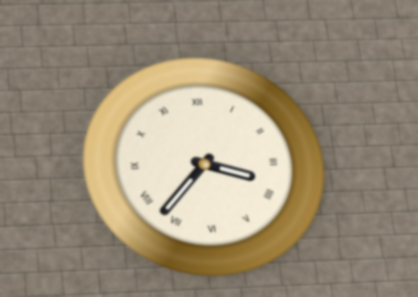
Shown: h=3 m=37
